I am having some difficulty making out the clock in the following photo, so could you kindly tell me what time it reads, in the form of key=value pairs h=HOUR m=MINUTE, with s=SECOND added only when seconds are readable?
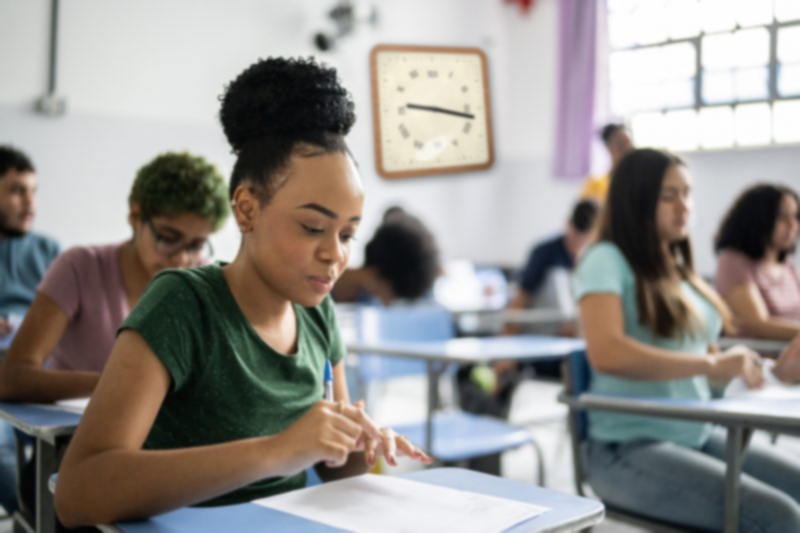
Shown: h=9 m=17
